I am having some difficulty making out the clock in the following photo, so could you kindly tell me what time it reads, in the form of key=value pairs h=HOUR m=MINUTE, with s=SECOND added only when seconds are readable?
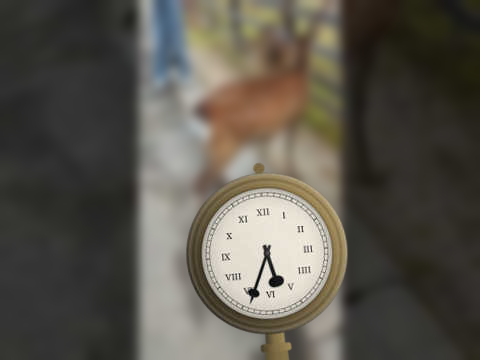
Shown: h=5 m=34
